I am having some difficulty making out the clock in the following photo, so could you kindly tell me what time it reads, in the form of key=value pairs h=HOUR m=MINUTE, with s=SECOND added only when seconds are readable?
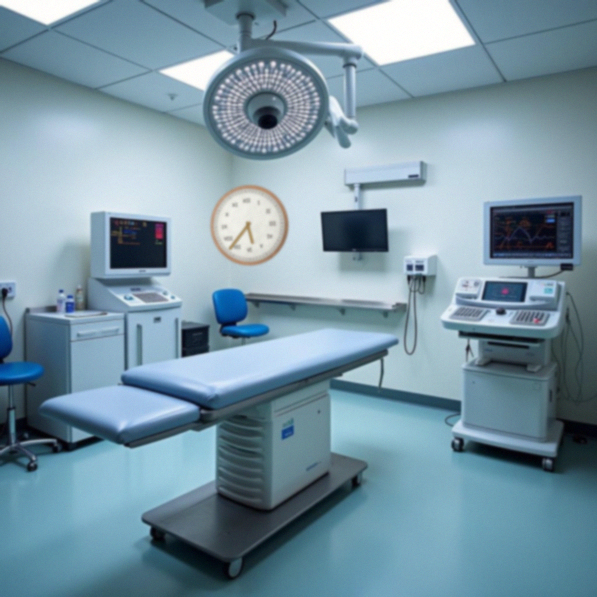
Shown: h=5 m=37
